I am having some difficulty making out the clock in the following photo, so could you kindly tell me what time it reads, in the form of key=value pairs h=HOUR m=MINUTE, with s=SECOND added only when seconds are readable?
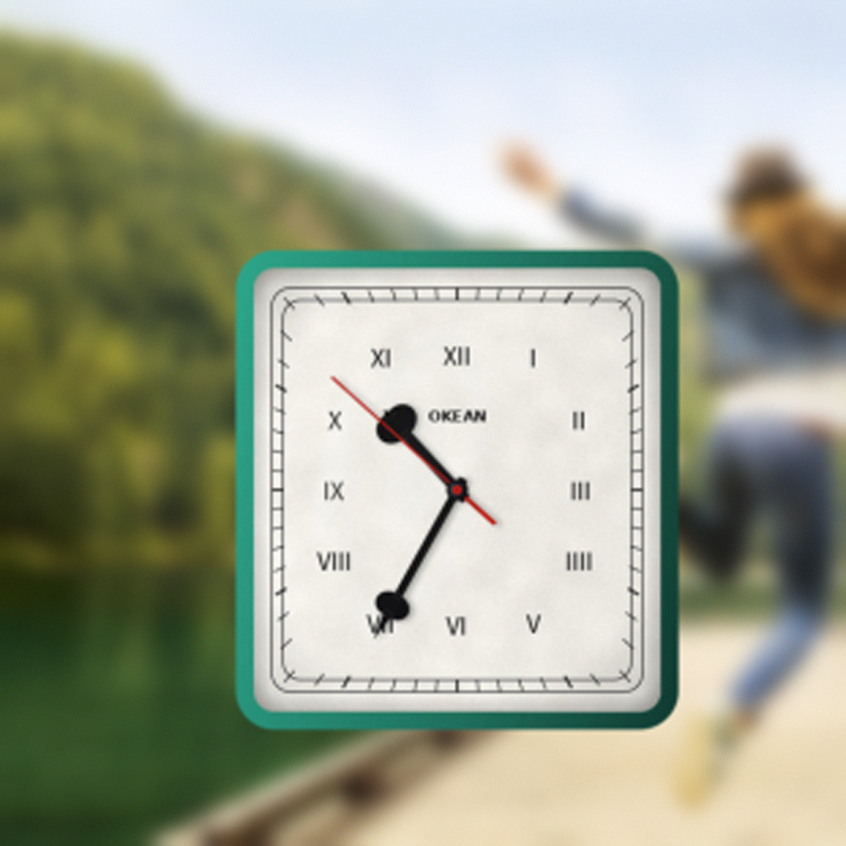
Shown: h=10 m=34 s=52
